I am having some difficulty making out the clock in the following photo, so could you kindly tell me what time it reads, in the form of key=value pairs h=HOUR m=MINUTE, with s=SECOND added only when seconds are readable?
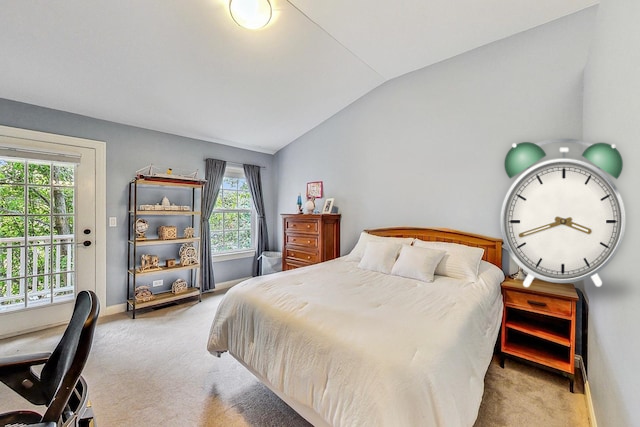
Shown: h=3 m=42
